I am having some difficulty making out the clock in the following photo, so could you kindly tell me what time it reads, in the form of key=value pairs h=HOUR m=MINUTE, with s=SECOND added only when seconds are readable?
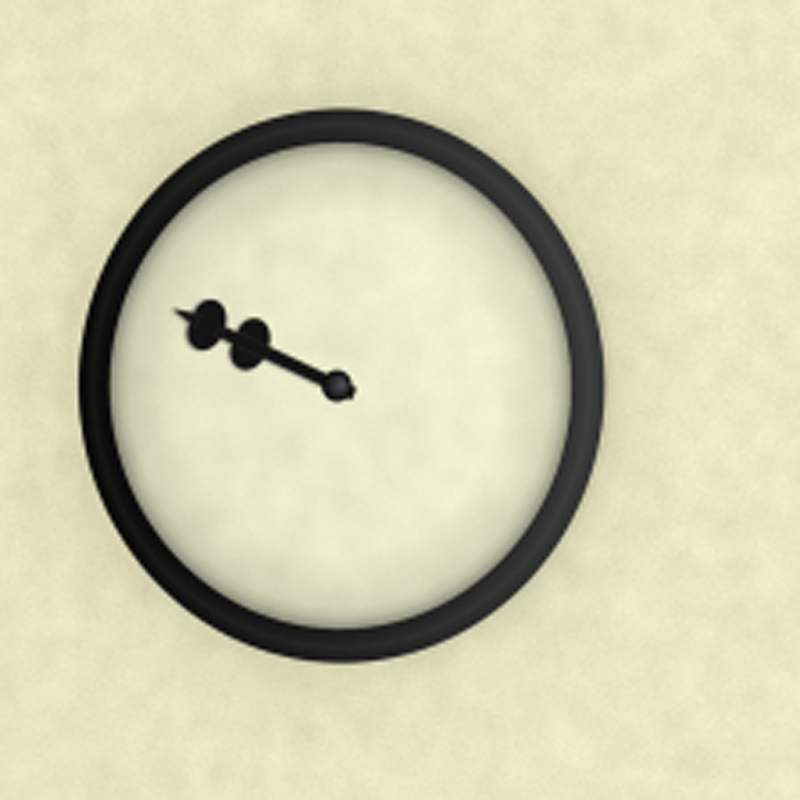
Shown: h=9 m=49
